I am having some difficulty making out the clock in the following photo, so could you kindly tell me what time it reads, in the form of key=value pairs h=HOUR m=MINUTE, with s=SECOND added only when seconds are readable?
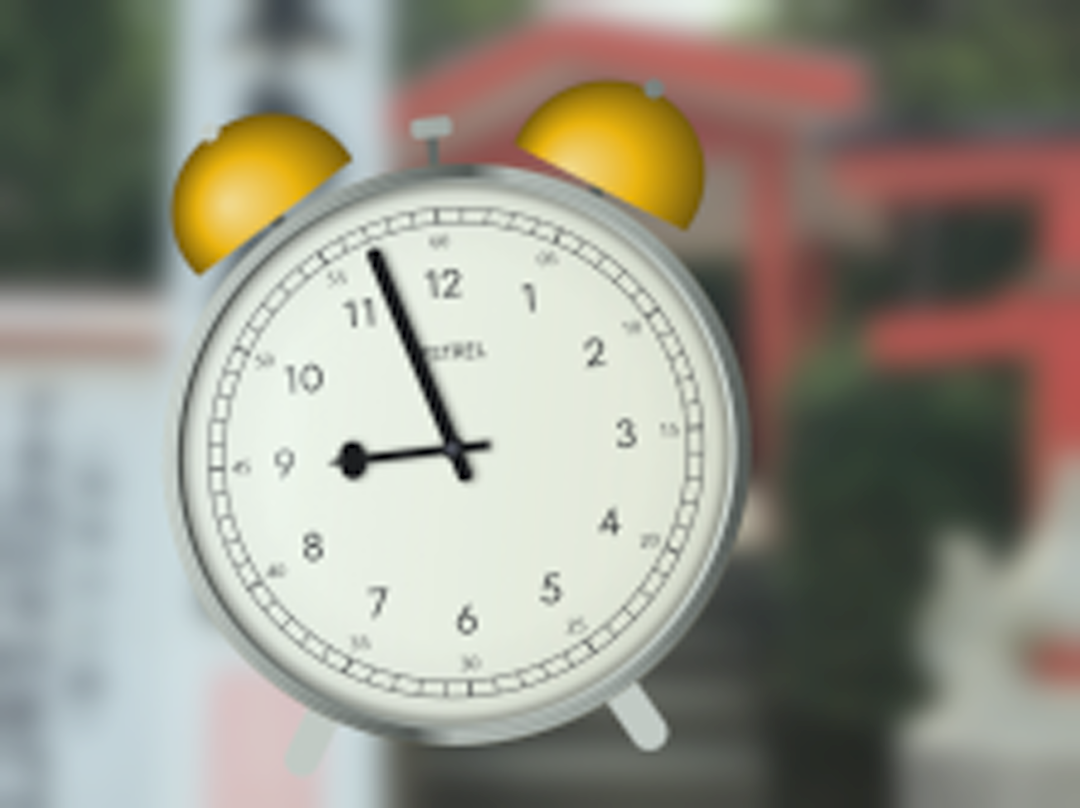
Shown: h=8 m=57
